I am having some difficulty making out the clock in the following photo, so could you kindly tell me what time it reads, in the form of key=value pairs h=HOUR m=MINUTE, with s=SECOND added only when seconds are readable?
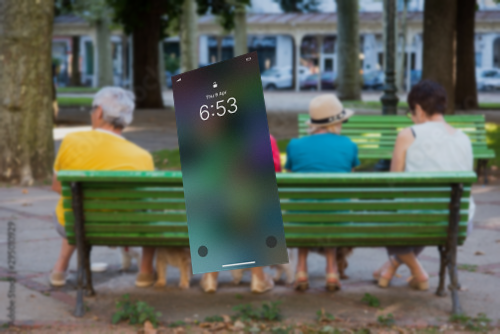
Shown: h=6 m=53
